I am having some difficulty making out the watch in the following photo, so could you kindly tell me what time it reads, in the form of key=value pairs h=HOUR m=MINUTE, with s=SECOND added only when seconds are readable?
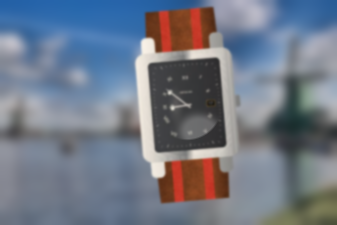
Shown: h=8 m=52
